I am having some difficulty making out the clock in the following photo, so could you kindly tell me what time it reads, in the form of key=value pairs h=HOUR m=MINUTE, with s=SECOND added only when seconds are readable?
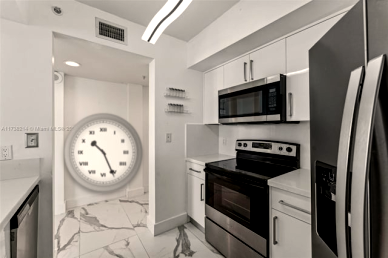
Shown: h=10 m=26
